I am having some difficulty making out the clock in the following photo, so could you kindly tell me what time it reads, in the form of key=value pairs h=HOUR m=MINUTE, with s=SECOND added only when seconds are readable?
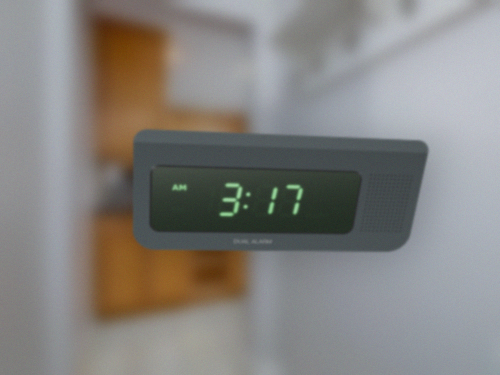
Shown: h=3 m=17
